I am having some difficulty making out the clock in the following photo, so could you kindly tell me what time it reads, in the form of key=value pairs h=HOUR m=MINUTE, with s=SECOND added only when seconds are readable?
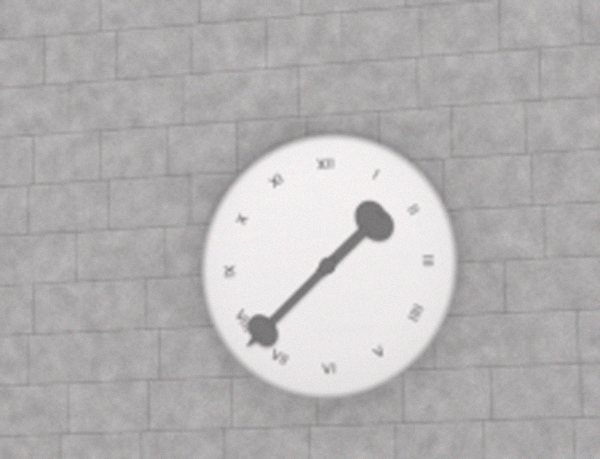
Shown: h=1 m=38
